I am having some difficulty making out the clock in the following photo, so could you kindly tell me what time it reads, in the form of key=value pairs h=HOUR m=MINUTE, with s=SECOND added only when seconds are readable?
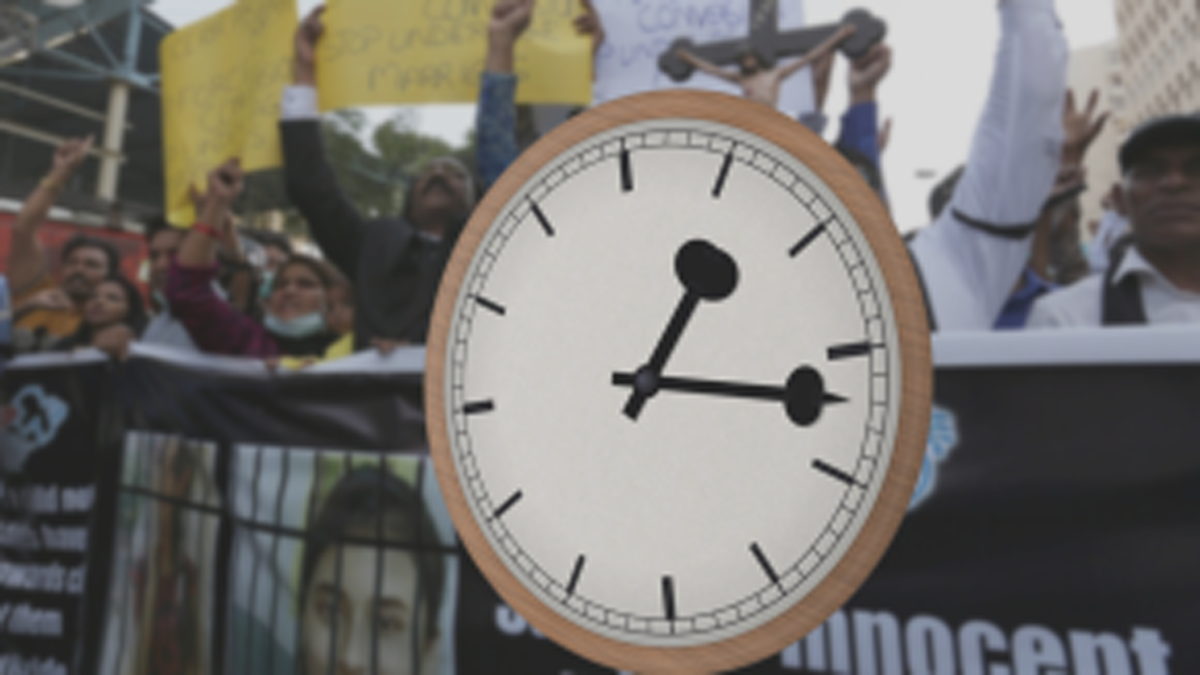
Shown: h=1 m=17
